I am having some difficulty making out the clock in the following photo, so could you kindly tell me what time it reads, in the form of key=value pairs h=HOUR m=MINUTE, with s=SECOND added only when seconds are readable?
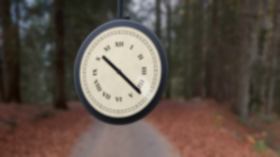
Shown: h=10 m=22
